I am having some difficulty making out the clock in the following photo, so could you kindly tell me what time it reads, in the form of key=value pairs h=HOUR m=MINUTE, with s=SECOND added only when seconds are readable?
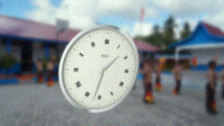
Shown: h=1 m=32
